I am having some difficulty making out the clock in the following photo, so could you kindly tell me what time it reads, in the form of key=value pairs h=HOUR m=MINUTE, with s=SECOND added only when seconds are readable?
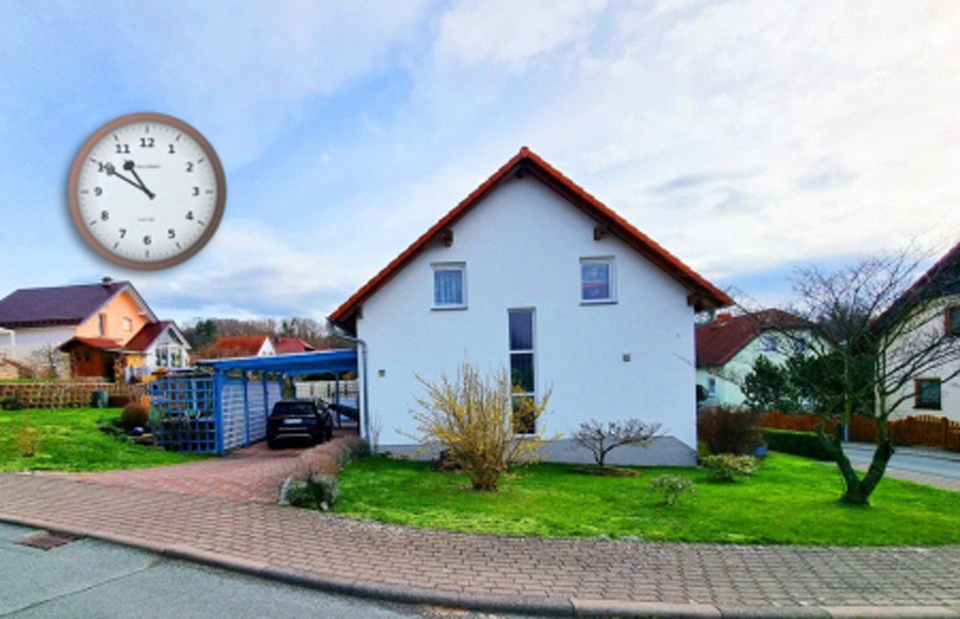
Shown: h=10 m=50
